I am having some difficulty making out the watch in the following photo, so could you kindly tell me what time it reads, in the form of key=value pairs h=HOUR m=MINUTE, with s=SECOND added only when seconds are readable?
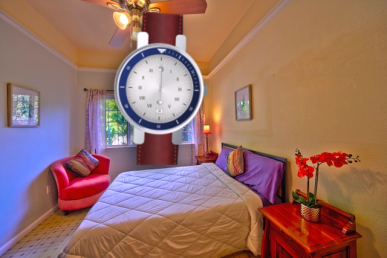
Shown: h=6 m=0
